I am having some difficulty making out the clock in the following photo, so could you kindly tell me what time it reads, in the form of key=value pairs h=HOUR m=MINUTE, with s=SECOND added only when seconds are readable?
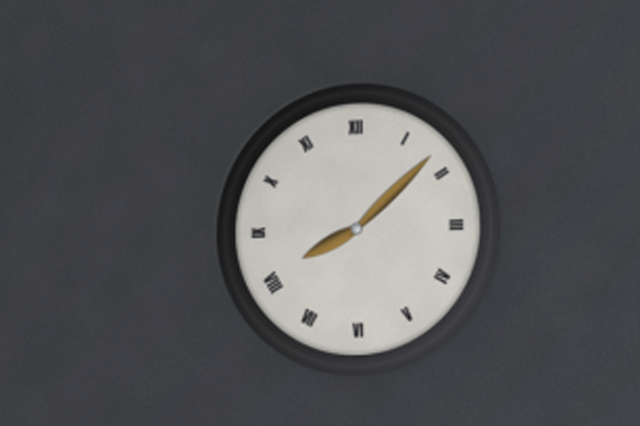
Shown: h=8 m=8
